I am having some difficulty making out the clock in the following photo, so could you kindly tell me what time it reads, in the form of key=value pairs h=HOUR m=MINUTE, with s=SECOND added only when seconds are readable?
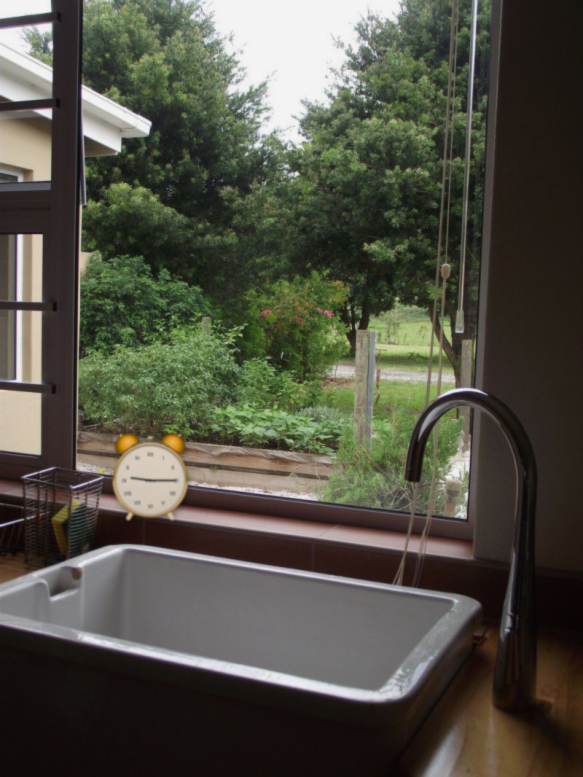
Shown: h=9 m=15
